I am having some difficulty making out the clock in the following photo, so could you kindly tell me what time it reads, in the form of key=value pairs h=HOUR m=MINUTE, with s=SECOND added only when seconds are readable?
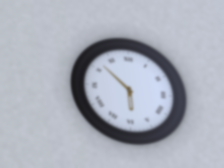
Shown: h=5 m=52
